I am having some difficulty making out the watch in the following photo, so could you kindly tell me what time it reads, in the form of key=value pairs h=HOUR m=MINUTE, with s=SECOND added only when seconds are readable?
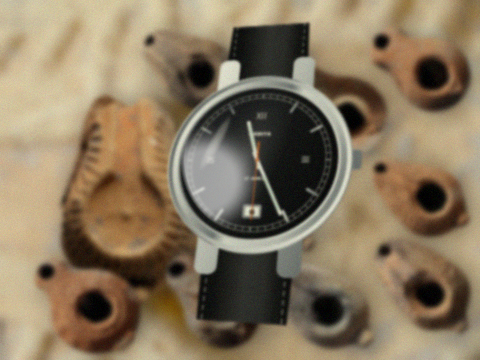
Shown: h=11 m=25 s=30
